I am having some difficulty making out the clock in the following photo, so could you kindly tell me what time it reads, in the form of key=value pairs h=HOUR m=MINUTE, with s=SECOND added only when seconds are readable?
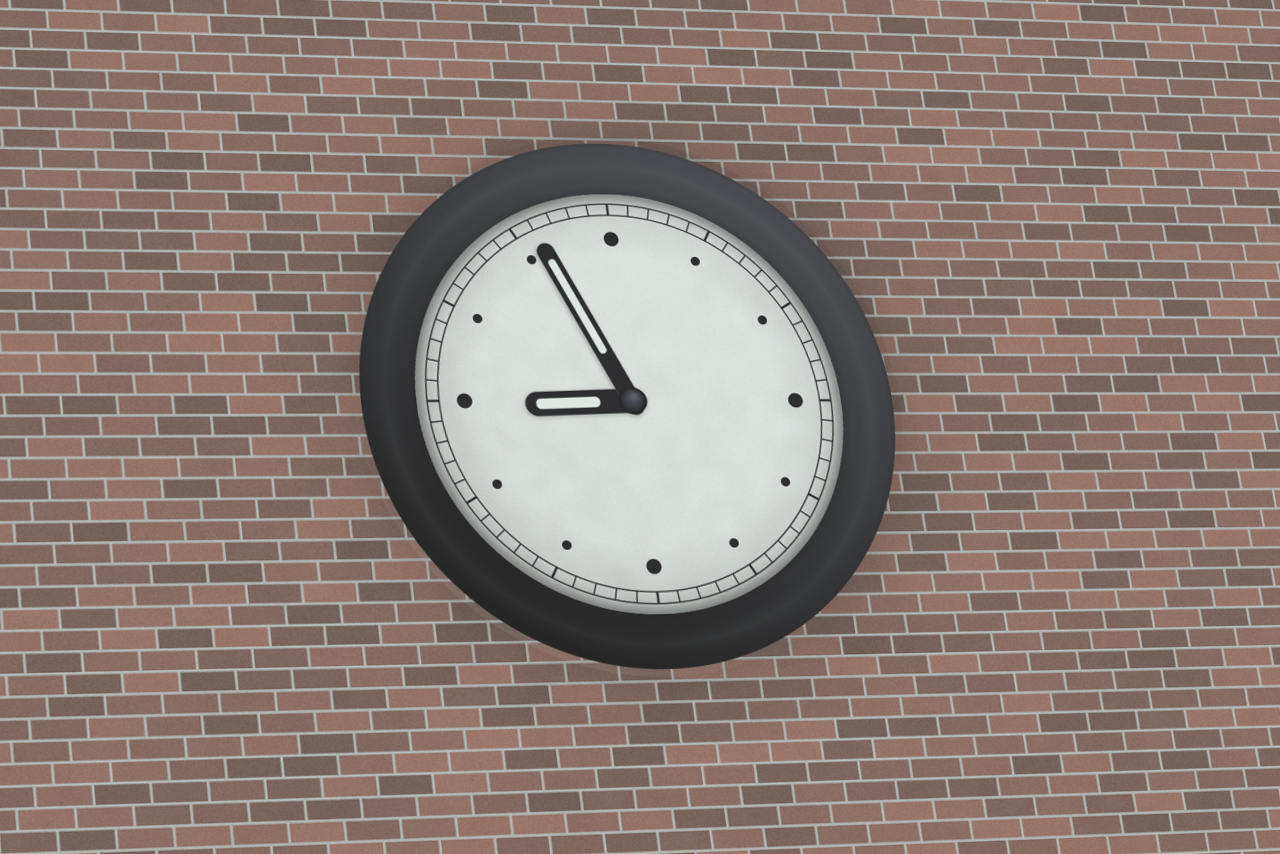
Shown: h=8 m=56
